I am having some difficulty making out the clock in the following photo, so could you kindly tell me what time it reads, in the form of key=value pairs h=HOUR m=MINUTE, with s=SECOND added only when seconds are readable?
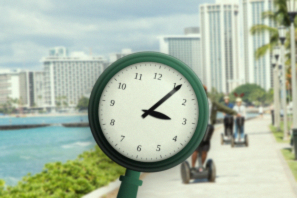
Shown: h=3 m=6
